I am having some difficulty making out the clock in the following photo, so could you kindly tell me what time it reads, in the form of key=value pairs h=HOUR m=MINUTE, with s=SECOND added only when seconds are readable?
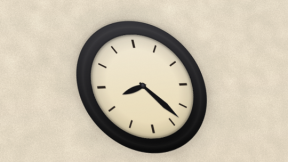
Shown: h=8 m=23
